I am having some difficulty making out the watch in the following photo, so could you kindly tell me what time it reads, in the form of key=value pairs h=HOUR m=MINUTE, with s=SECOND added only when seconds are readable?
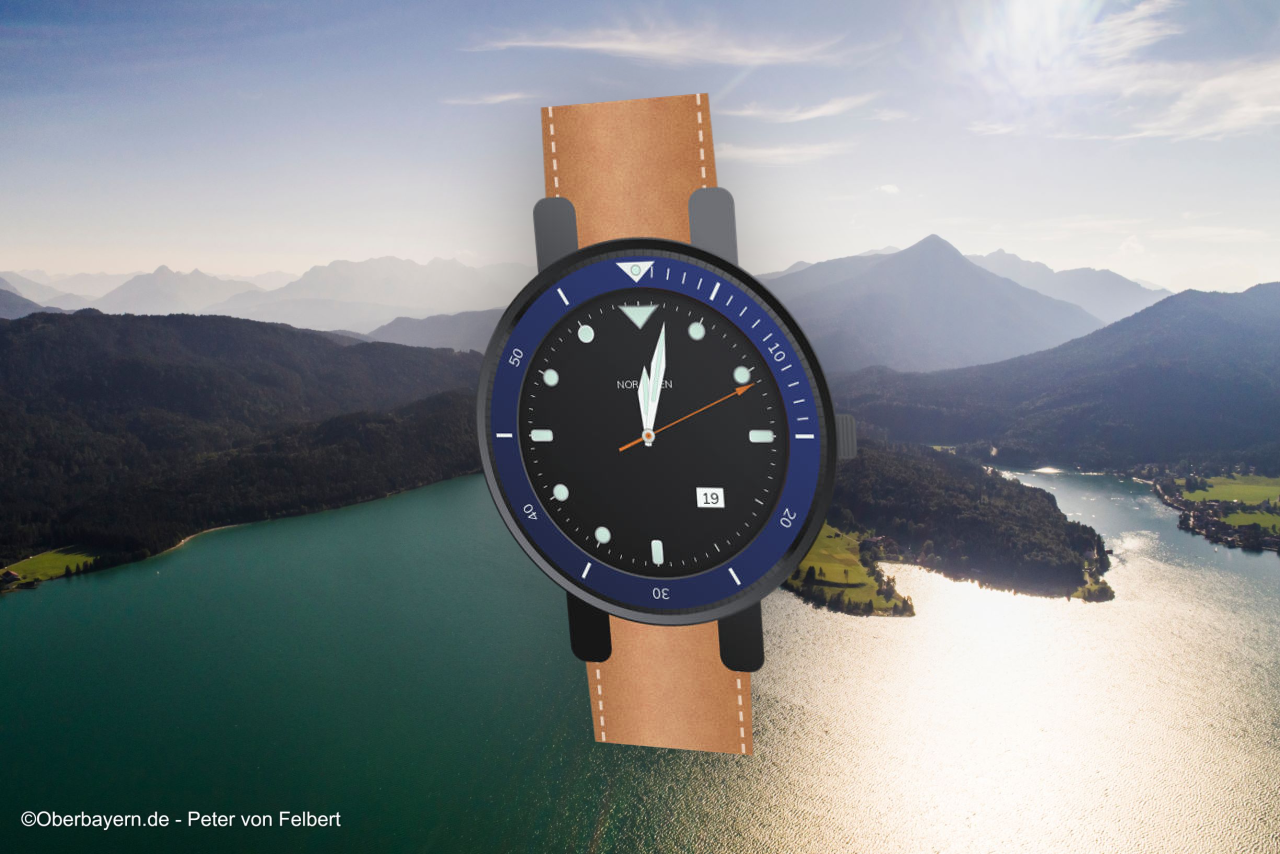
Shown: h=12 m=2 s=11
